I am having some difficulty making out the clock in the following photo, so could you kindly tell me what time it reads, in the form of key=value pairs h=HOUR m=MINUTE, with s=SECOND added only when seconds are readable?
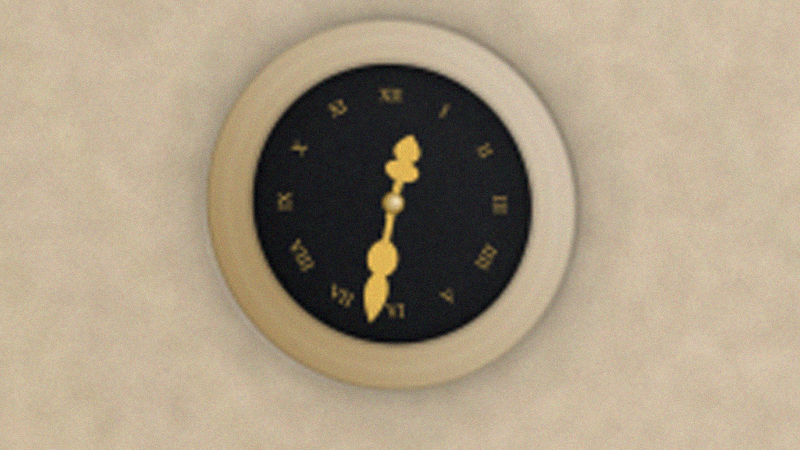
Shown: h=12 m=32
